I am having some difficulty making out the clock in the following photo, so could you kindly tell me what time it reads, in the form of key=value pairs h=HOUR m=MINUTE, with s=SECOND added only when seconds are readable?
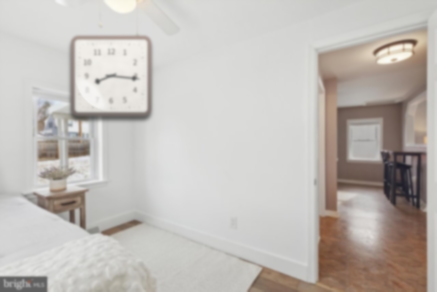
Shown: h=8 m=16
